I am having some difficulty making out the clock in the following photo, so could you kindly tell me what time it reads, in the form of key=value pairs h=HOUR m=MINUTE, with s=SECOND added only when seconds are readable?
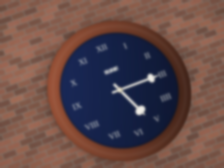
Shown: h=5 m=15
